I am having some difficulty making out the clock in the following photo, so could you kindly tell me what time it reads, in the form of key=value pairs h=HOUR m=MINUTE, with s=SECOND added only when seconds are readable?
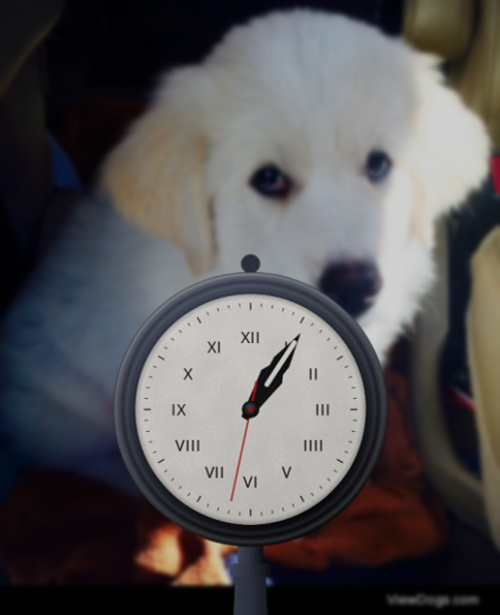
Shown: h=1 m=5 s=32
